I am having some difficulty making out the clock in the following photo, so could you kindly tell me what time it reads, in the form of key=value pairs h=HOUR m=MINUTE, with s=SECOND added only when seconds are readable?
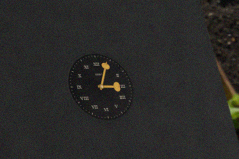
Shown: h=3 m=4
